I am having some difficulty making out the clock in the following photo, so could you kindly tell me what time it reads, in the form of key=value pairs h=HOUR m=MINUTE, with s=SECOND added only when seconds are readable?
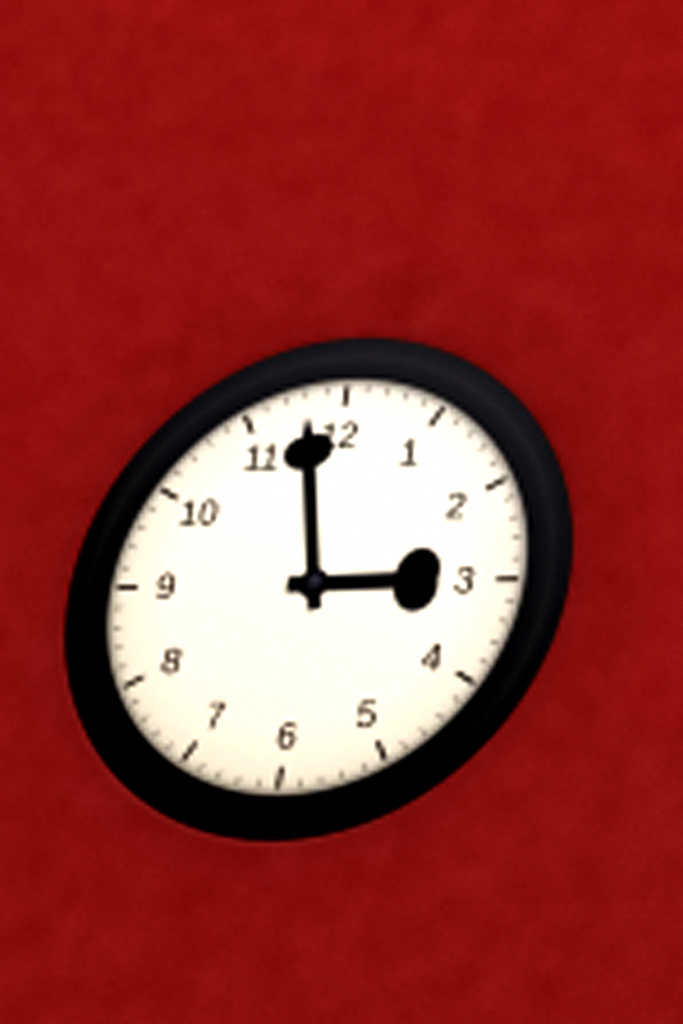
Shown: h=2 m=58
